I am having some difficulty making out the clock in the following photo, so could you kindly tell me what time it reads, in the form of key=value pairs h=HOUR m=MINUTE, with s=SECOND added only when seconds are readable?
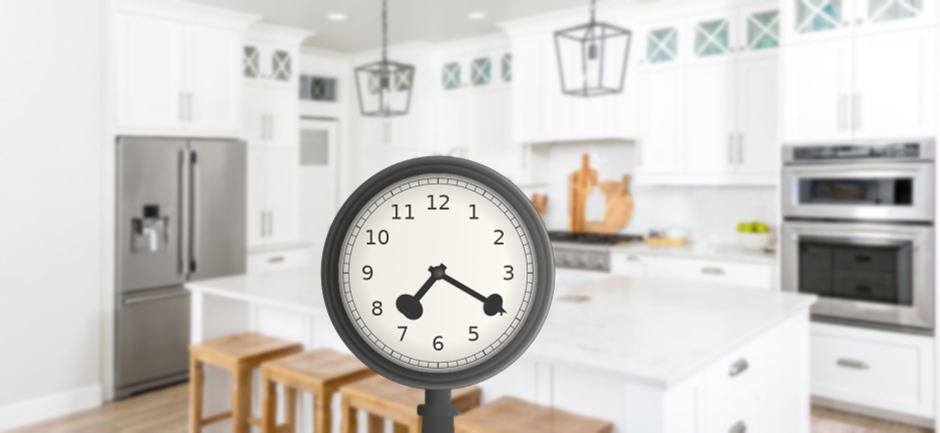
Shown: h=7 m=20
